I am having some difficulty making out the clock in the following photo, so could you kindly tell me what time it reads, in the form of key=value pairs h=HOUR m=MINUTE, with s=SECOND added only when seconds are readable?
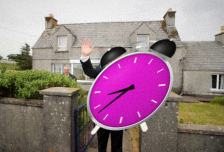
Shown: h=8 m=38
